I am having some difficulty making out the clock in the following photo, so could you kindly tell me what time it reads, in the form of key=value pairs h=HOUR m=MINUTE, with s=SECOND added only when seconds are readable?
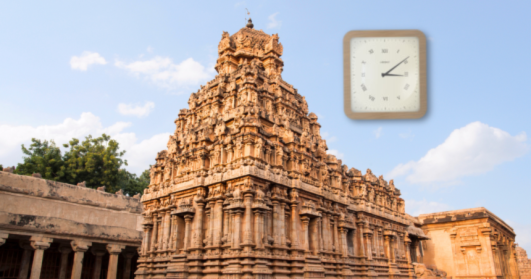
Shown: h=3 m=9
